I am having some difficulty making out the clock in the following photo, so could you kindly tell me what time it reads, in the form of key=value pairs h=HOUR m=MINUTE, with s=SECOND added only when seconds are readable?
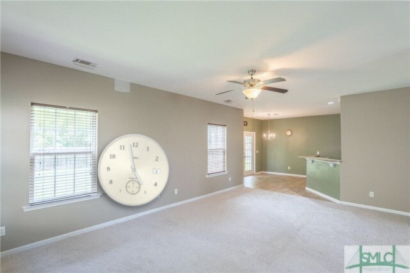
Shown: h=4 m=58
